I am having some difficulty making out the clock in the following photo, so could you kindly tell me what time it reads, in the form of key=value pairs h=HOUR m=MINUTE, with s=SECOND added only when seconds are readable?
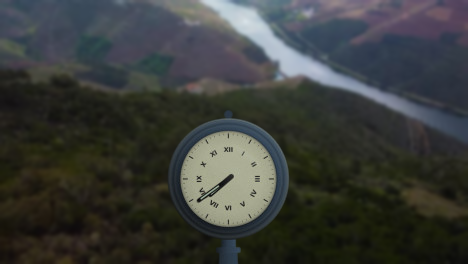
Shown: h=7 m=39
